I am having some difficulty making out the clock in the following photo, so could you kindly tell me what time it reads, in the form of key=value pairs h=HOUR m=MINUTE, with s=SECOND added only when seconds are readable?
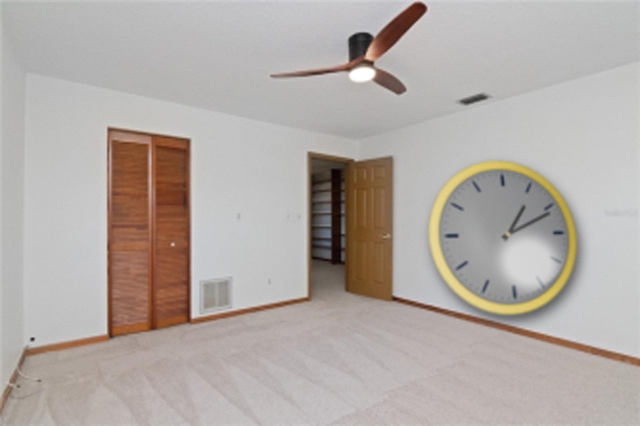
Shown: h=1 m=11
